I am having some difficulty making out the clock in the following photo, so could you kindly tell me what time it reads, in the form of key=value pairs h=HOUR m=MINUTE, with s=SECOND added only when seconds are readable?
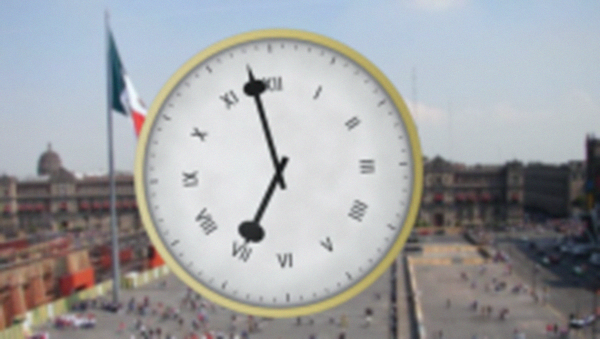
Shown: h=6 m=58
